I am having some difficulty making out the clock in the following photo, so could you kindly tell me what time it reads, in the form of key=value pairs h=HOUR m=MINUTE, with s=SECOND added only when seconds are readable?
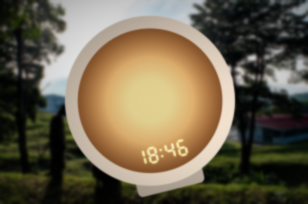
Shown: h=18 m=46
